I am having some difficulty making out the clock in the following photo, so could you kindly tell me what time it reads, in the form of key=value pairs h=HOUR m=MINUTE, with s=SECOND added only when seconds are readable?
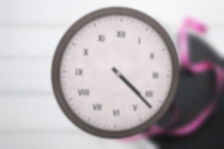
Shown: h=4 m=22
